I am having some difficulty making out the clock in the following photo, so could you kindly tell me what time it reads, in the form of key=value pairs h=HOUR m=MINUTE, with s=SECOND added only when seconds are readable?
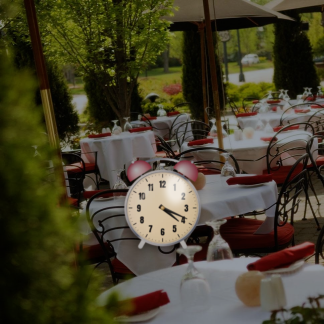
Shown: h=4 m=19
